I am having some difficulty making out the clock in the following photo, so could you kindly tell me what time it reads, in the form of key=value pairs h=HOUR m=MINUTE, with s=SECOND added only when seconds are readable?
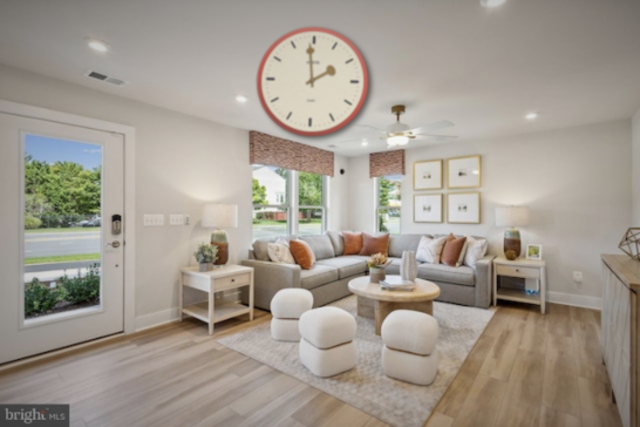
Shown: h=1 m=59
